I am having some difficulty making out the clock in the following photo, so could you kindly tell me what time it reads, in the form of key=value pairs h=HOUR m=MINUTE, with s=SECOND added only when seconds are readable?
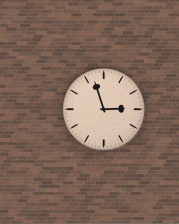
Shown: h=2 m=57
